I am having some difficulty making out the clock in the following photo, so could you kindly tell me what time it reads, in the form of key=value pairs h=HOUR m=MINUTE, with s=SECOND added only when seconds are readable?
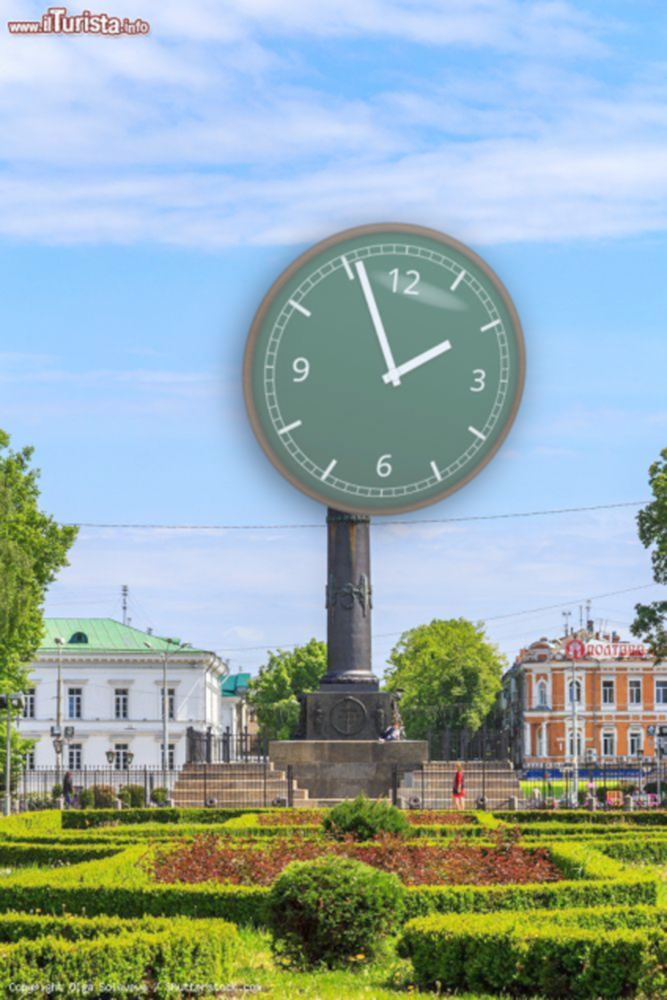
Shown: h=1 m=56
